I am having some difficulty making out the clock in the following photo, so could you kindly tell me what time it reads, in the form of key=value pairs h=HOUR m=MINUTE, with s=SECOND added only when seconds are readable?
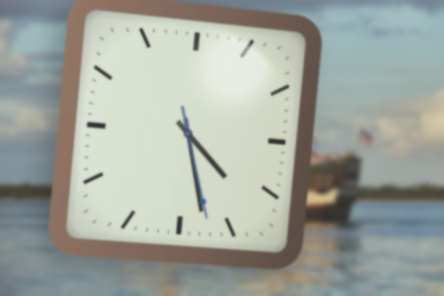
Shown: h=4 m=27 s=27
